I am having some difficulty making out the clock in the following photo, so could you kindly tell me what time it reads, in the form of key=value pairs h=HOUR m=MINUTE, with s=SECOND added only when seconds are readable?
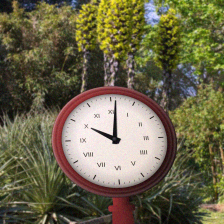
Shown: h=10 m=1
